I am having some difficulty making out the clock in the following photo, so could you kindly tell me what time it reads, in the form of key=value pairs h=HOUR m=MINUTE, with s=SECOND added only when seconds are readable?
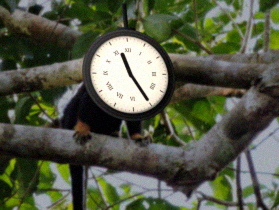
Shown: h=11 m=25
